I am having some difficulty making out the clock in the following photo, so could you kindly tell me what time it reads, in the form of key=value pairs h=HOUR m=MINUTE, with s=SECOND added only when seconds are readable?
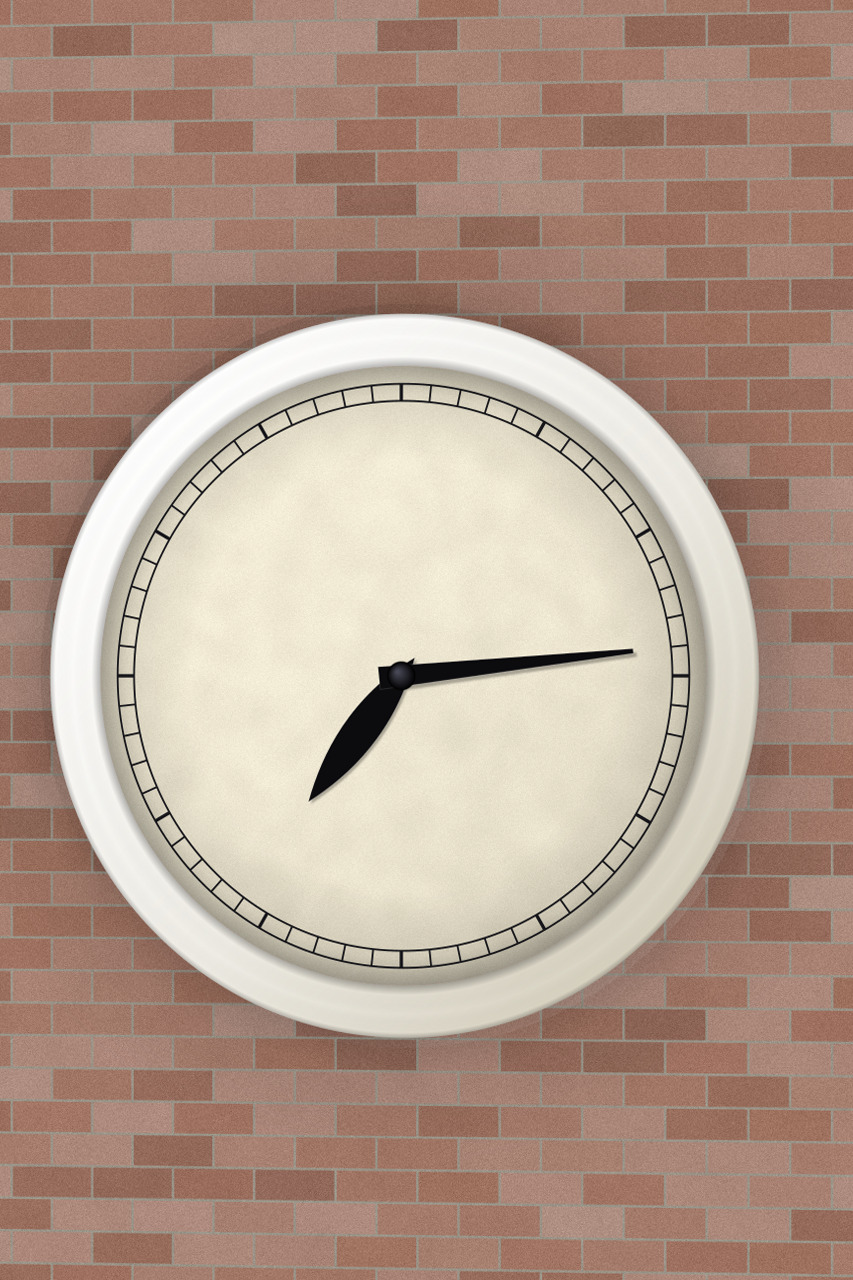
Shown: h=7 m=14
